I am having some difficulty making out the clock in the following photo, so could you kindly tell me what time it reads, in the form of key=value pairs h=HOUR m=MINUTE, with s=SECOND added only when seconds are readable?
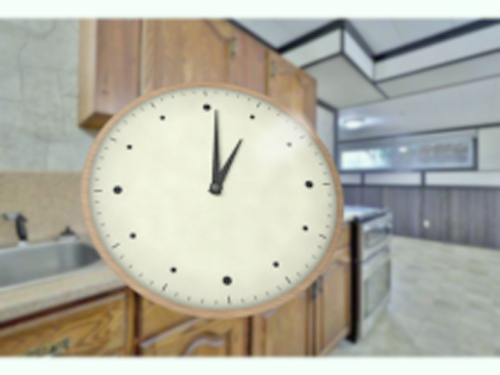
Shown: h=1 m=1
